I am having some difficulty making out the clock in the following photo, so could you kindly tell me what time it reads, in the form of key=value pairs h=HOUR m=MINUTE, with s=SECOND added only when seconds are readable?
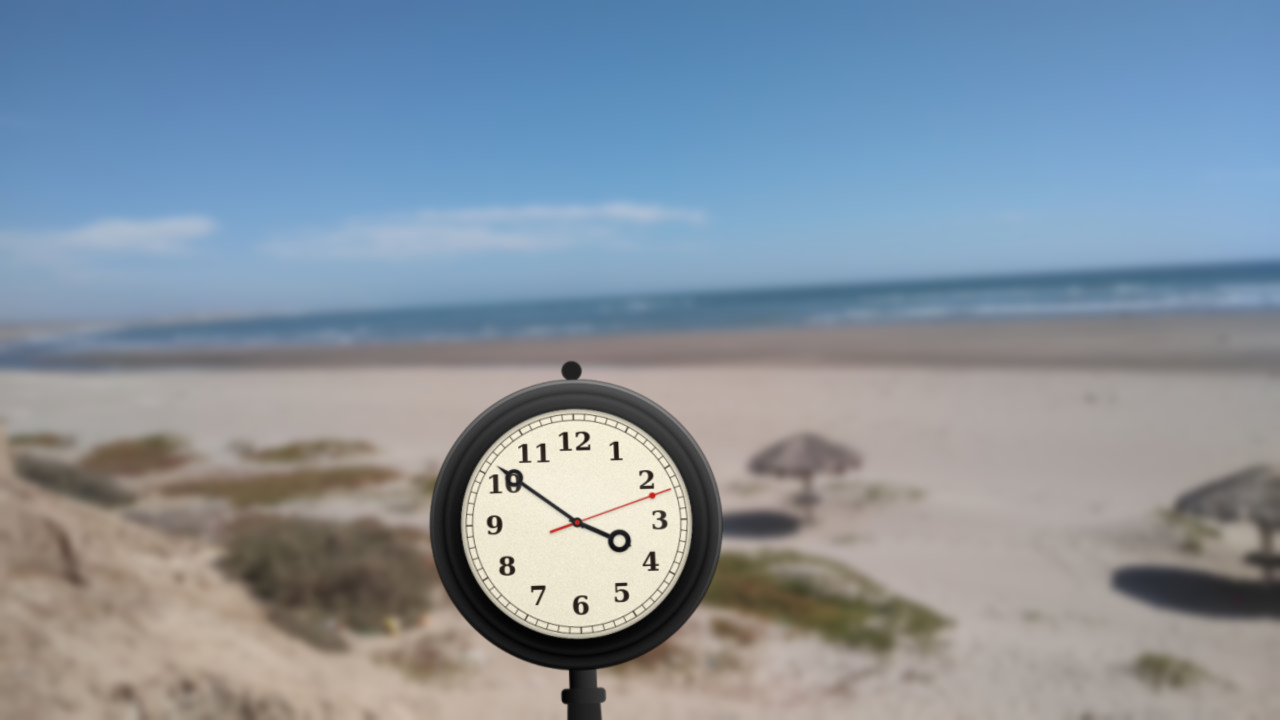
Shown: h=3 m=51 s=12
